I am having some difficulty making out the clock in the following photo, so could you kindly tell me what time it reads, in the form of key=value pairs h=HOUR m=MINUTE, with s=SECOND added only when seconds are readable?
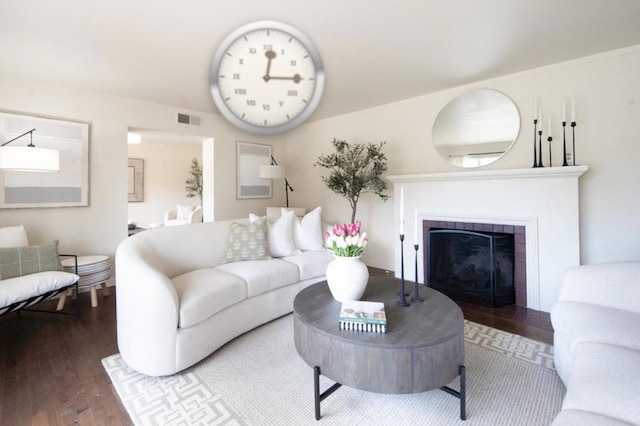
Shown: h=12 m=15
